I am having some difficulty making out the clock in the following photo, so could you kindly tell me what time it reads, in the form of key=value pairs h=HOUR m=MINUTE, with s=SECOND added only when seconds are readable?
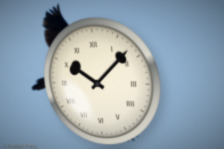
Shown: h=10 m=8
